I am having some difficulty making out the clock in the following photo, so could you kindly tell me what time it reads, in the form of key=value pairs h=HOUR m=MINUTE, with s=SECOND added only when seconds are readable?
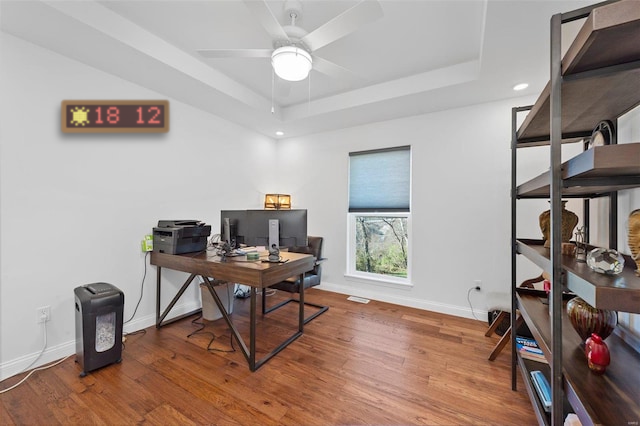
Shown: h=18 m=12
